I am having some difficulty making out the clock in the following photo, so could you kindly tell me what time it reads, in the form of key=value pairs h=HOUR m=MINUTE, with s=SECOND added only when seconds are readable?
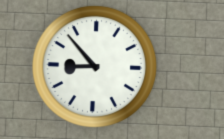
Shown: h=8 m=53
